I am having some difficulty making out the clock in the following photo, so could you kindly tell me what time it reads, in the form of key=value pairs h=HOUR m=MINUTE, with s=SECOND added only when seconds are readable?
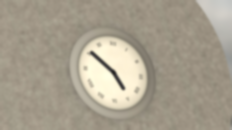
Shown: h=4 m=51
